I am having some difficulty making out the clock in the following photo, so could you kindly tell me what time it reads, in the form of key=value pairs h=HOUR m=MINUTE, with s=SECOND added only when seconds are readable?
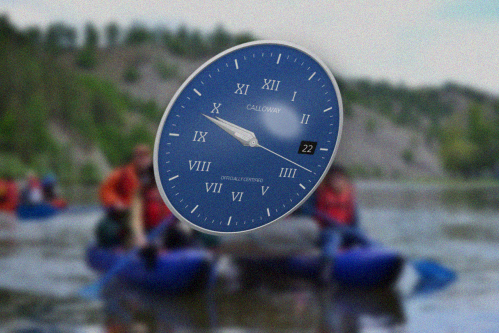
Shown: h=9 m=48 s=18
